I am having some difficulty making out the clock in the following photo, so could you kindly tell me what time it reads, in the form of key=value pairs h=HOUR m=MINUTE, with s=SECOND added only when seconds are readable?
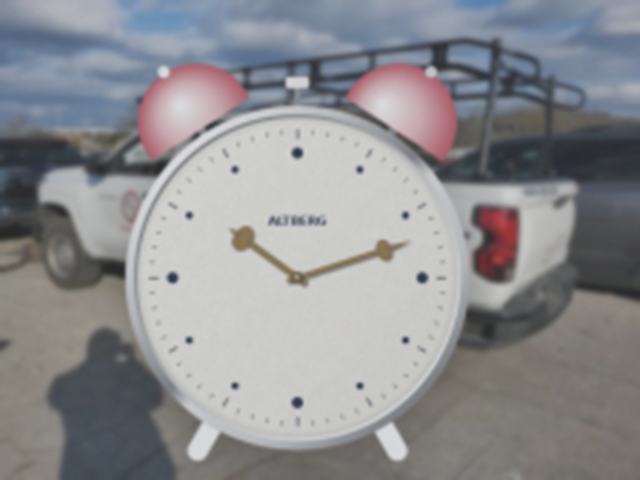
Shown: h=10 m=12
